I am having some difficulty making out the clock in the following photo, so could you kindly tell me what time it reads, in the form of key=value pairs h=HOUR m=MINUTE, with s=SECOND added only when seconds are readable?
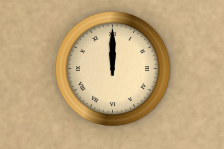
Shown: h=12 m=0
